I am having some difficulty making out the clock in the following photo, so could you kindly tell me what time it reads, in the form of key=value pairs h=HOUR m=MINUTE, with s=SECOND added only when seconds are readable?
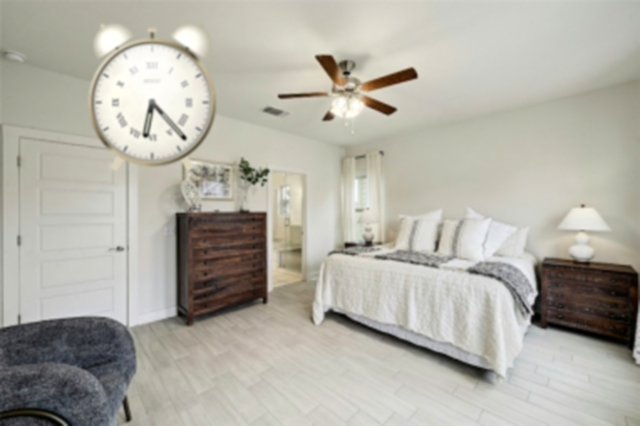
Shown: h=6 m=23
